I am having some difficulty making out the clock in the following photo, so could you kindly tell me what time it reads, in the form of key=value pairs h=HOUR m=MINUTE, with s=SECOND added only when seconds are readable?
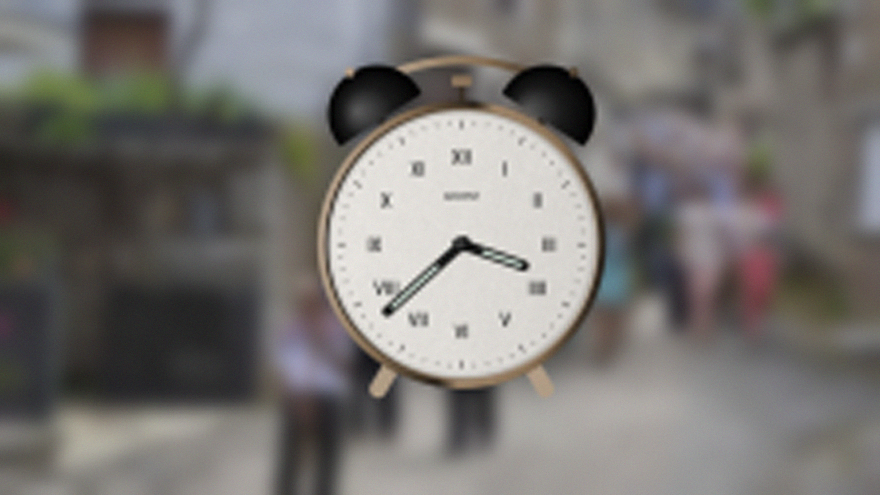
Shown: h=3 m=38
